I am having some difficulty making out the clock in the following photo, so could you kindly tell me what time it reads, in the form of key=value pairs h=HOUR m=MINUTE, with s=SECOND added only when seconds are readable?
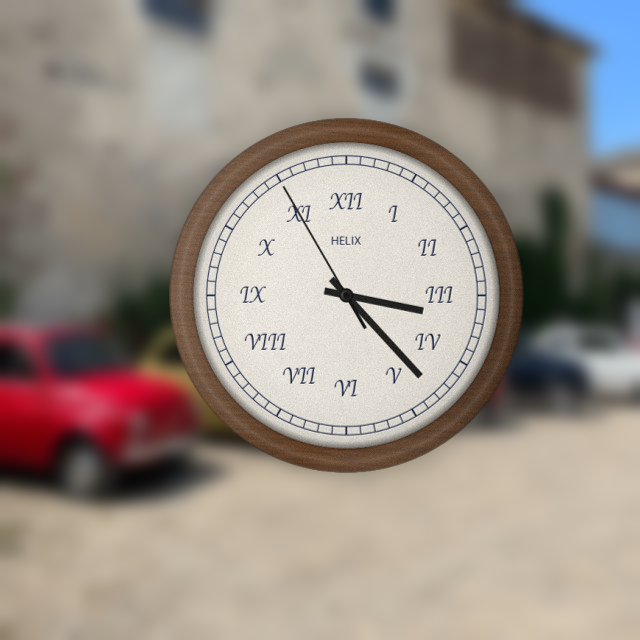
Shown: h=3 m=22 s=55
